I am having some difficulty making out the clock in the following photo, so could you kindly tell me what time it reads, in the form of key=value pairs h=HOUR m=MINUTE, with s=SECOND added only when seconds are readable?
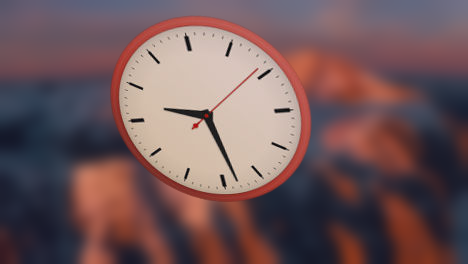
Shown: h=9 m=28 s=9
